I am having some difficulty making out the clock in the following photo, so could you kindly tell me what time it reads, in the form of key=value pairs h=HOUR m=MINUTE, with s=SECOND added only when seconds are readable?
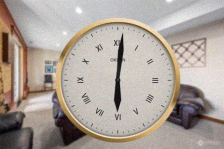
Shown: h=6 m=1
